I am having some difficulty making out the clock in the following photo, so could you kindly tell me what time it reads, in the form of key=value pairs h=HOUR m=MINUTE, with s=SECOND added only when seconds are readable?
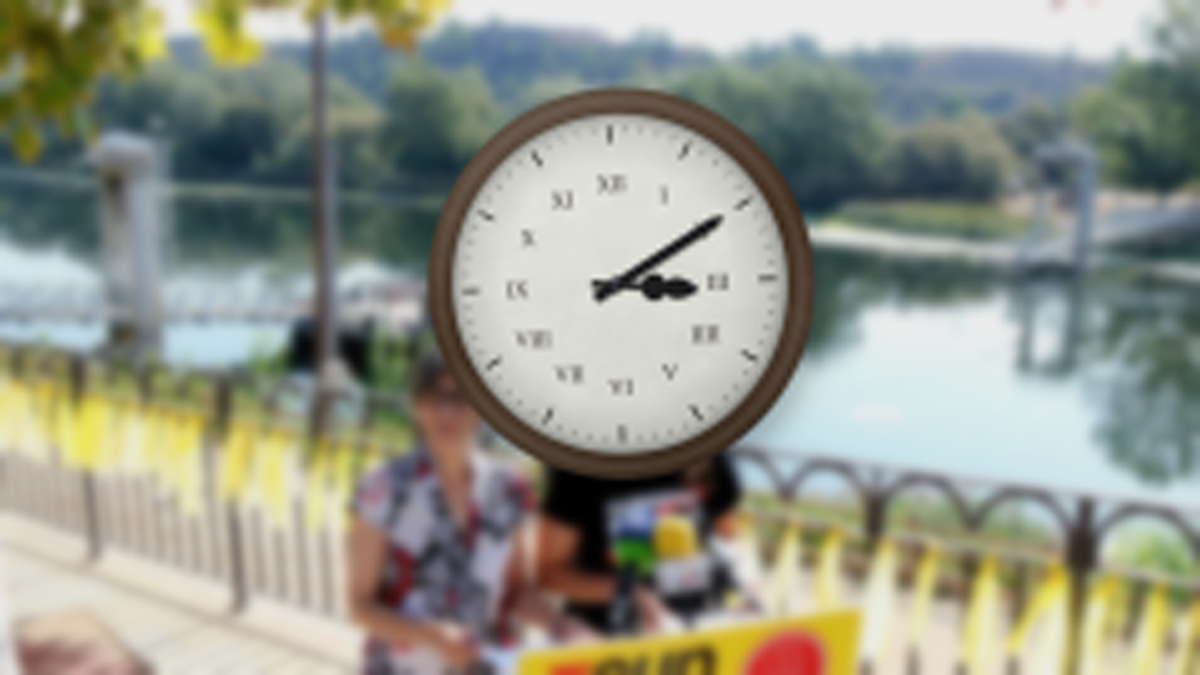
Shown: h=3 m=10
